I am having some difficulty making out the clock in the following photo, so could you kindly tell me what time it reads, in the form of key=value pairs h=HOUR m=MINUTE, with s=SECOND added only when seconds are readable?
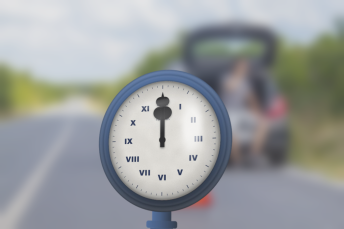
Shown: h=12 m=0
